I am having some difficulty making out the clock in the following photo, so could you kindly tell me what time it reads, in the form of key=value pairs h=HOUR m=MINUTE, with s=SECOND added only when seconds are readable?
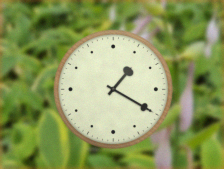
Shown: h=1 m=20
